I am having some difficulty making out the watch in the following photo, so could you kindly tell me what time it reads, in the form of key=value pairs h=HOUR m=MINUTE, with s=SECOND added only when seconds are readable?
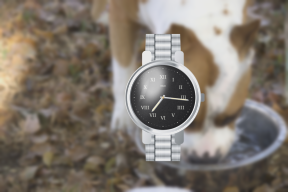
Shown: h=7 m=16
